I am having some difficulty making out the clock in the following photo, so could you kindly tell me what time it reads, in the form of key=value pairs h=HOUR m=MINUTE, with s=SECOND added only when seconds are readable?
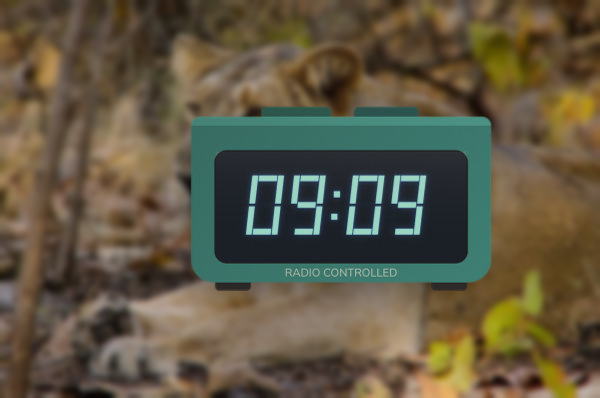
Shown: h=9 m=9
